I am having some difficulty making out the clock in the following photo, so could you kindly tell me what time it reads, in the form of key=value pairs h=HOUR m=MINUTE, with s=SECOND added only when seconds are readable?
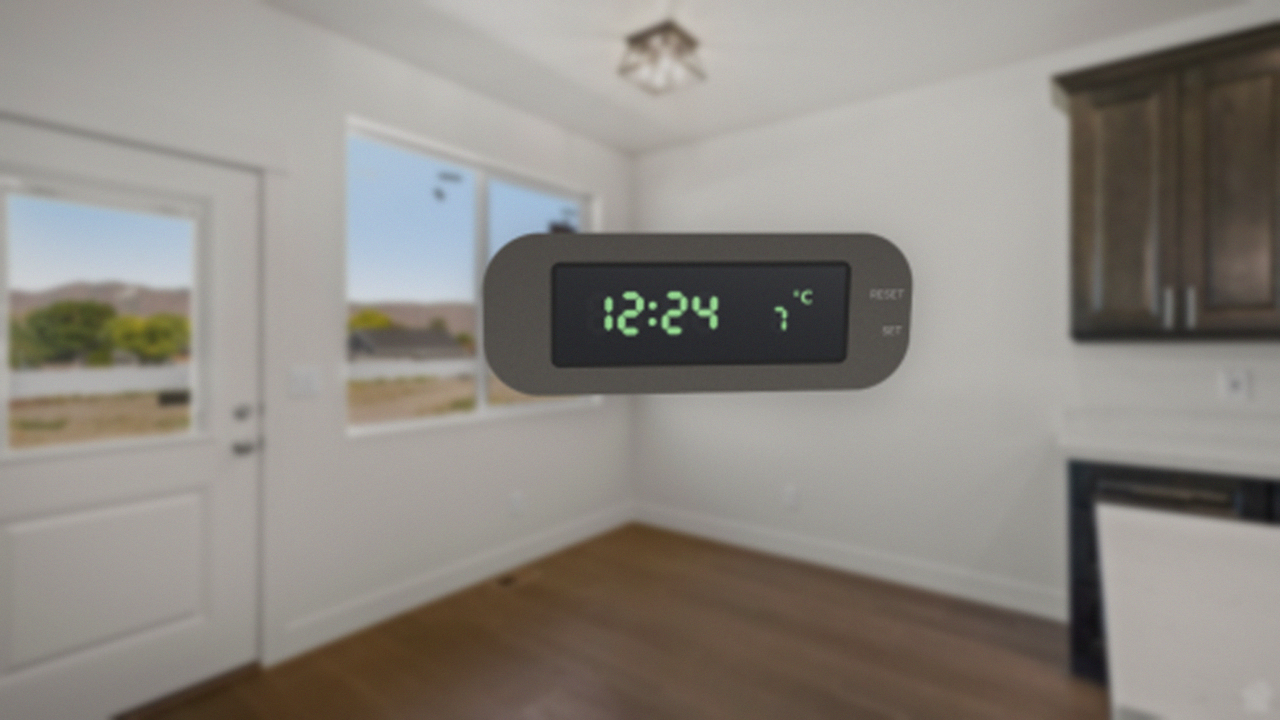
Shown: h=12 m=24
